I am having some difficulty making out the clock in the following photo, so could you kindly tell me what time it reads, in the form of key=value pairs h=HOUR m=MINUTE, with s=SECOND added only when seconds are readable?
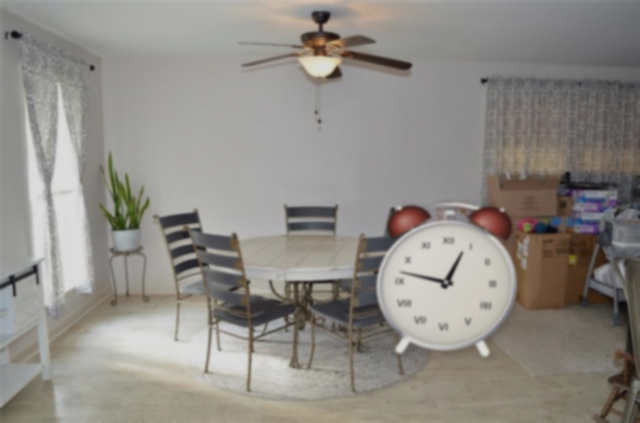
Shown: h=12 m=47
